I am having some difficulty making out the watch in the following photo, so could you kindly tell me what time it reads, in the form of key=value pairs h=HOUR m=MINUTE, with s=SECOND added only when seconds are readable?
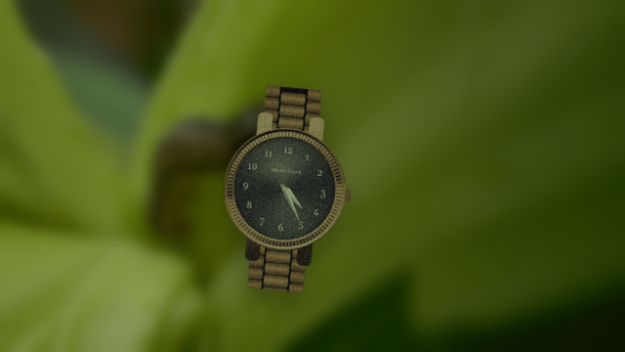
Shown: h=4 m=25
